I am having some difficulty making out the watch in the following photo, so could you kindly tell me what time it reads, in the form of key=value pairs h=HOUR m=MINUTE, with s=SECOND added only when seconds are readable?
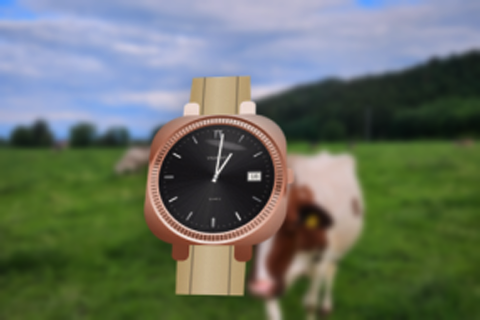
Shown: h=1 m=1
